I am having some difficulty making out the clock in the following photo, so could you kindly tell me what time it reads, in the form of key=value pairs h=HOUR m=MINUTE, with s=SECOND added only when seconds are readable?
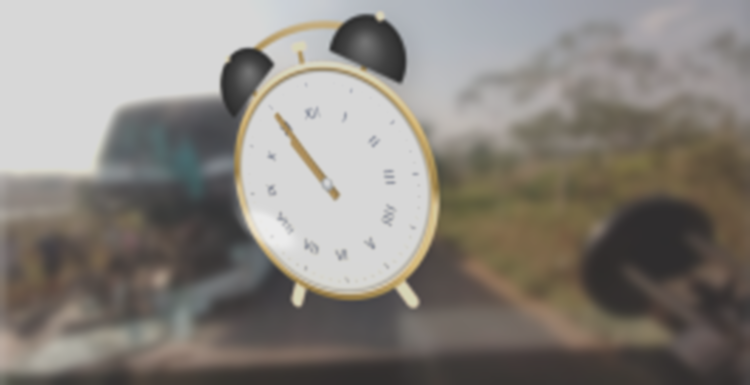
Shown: h=10 m=55
